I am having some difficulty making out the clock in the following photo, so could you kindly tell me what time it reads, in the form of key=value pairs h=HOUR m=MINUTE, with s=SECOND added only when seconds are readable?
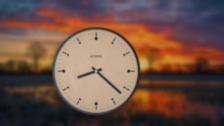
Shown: h=8 m=22
